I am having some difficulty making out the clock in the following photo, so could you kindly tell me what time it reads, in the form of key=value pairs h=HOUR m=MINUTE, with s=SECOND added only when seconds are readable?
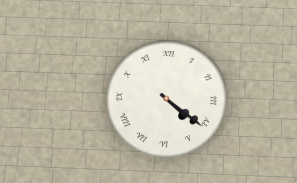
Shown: h=4 m=21
